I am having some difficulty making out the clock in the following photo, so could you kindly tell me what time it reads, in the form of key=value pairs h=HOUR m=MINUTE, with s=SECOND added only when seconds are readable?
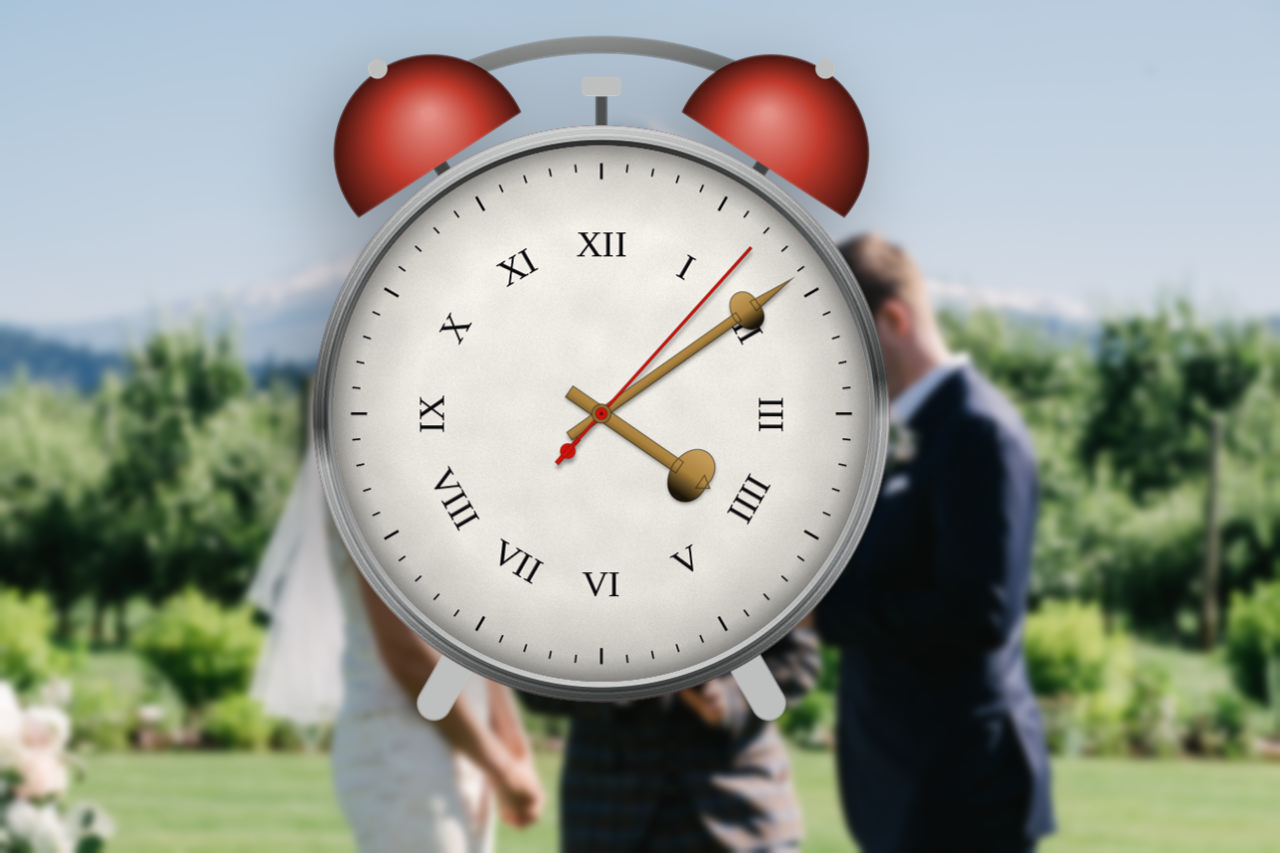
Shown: h=4 m=9 s=7
